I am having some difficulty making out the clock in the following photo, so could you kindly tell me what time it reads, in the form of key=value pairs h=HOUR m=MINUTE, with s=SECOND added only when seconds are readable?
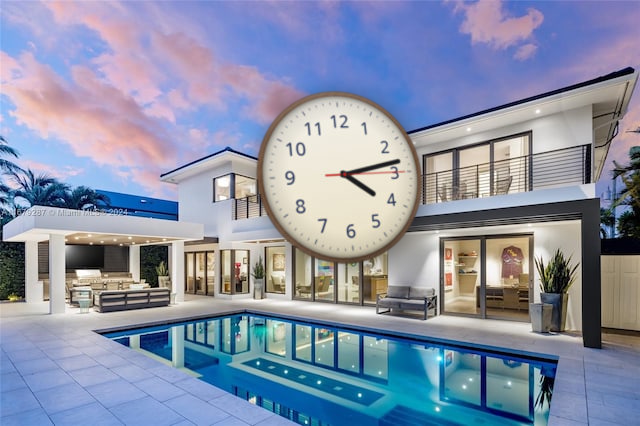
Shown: h=4 m=13 s=15
